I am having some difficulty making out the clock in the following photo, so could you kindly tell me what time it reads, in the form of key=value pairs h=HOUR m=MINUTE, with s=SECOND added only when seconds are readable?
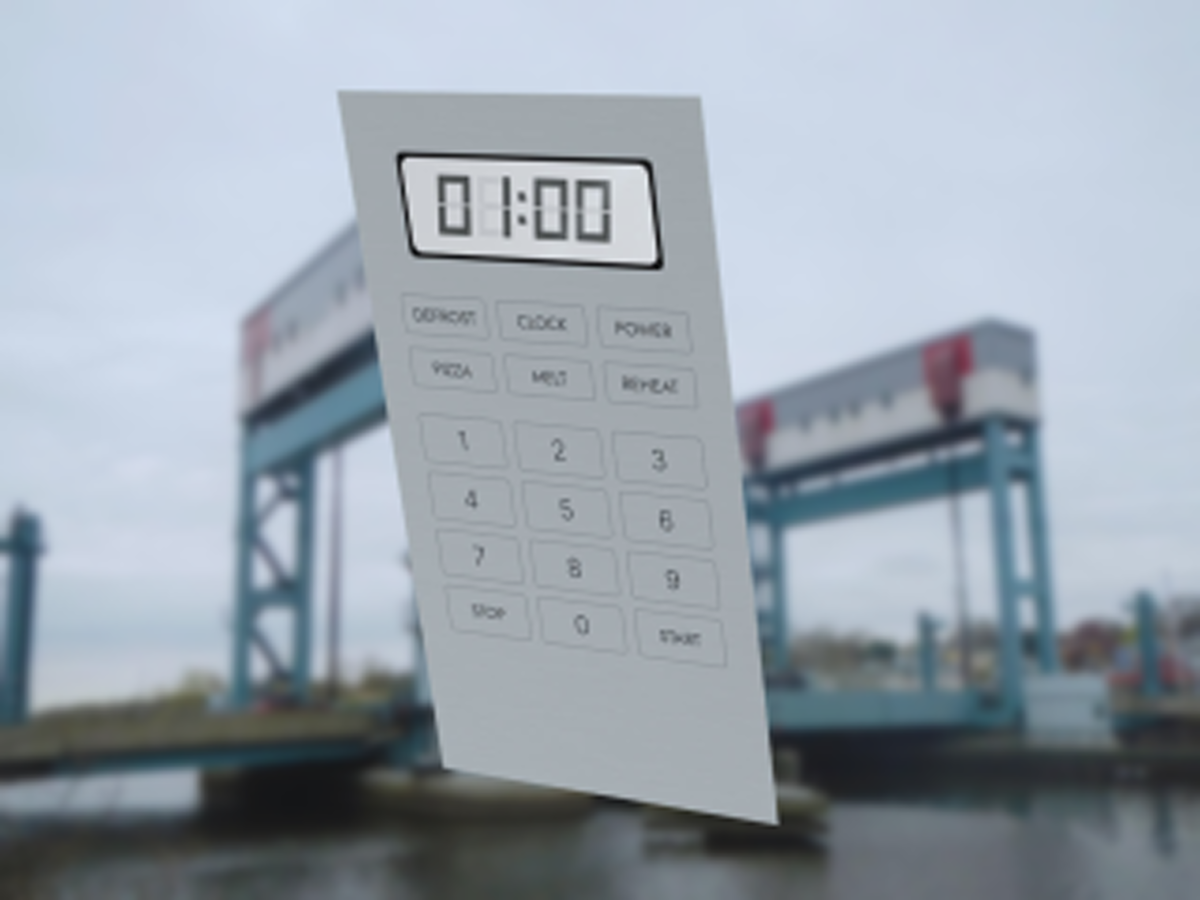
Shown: h=1 m=0
